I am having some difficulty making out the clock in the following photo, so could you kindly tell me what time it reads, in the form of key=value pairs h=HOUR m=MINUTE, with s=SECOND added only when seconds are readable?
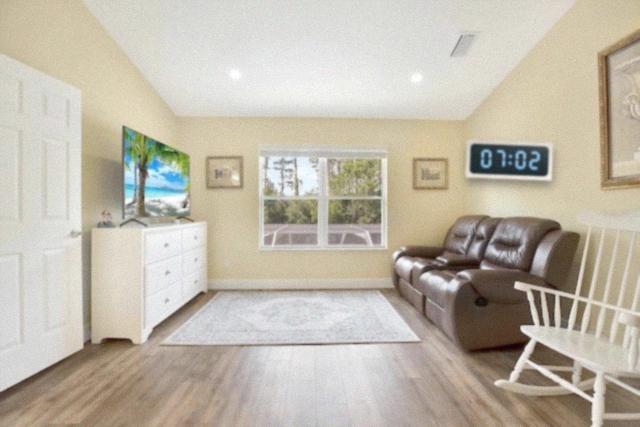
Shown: h=7 m=2
